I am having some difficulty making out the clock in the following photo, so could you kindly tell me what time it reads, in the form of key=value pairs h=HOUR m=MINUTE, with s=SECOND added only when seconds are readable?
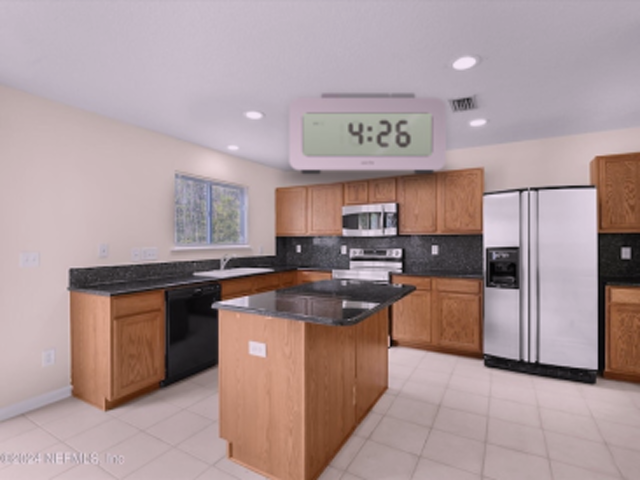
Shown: h=4 m=26
